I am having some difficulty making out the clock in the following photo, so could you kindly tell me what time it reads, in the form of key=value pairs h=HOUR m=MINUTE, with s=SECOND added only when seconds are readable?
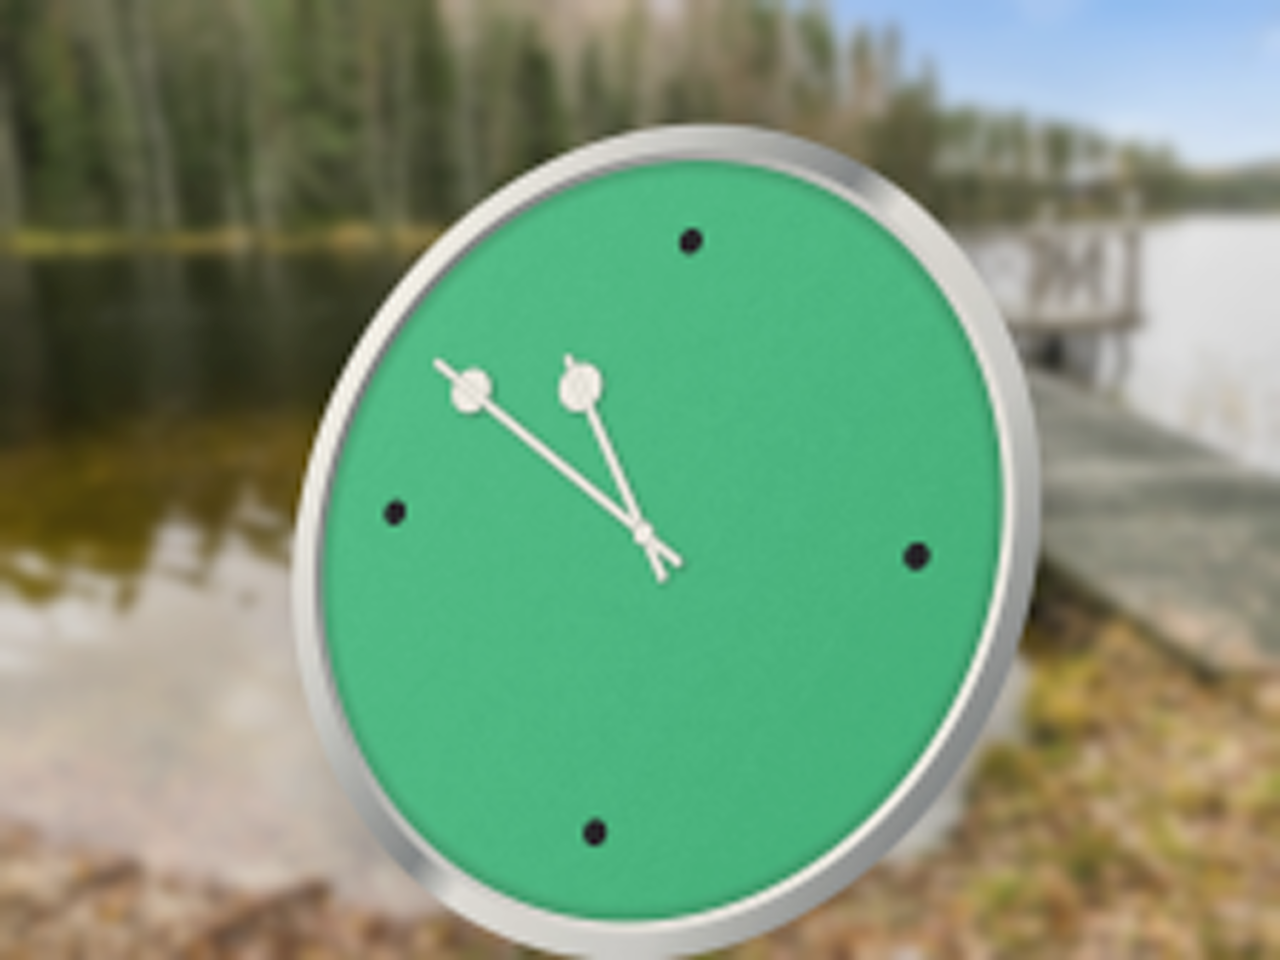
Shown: h=10 m=50
